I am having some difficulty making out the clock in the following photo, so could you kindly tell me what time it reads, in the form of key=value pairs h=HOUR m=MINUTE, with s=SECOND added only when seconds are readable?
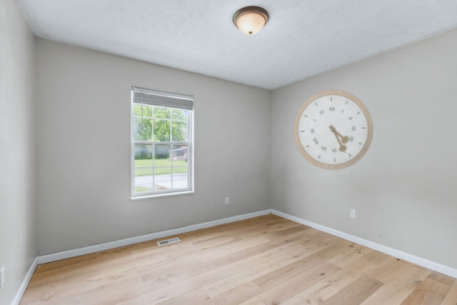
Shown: h=4 m=26
